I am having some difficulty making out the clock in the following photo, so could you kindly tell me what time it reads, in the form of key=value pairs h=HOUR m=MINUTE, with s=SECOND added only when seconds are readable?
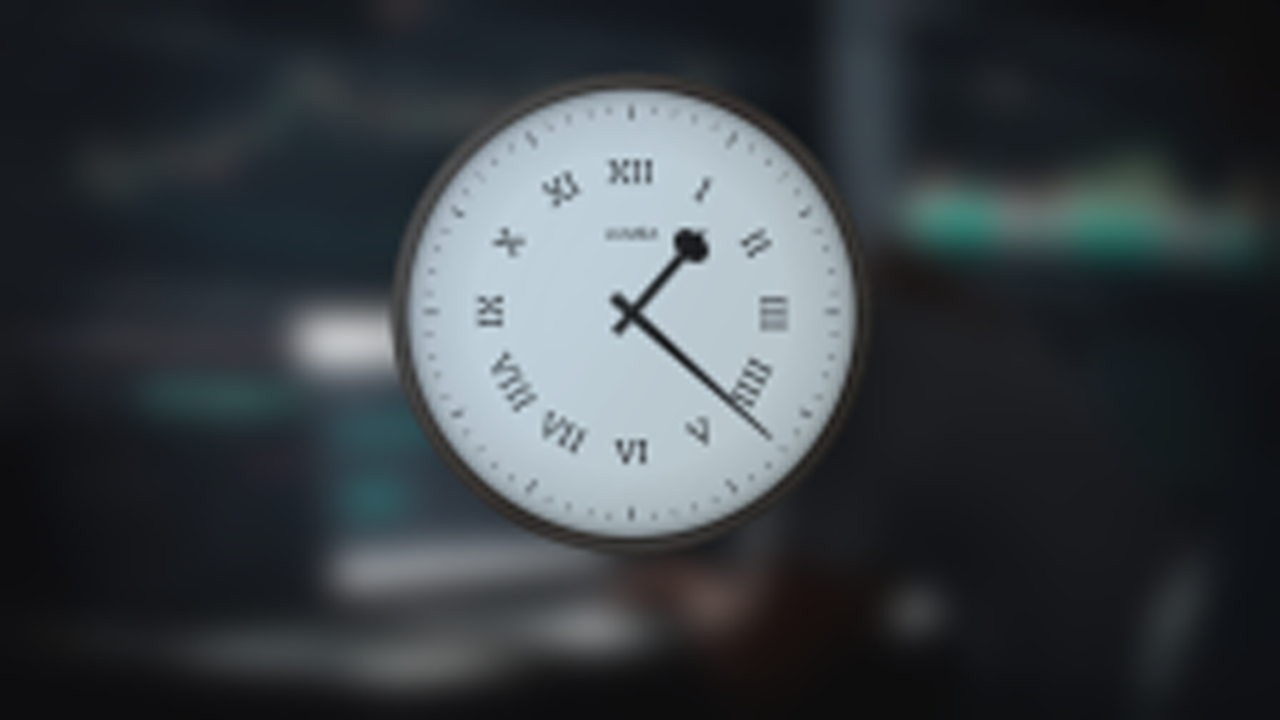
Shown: h=1 m=22
